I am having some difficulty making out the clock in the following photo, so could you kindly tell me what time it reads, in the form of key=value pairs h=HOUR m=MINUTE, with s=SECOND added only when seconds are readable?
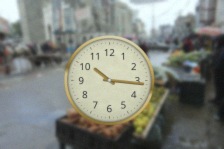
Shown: h=10 m=16
